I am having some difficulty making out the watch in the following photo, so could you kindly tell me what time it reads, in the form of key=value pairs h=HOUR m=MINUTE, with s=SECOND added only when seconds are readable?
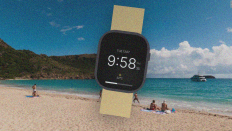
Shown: h=9 m=58
